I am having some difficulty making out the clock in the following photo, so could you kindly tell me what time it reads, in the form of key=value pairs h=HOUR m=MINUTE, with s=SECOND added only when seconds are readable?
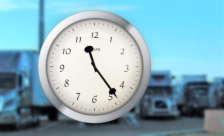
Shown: h=11 m=24
